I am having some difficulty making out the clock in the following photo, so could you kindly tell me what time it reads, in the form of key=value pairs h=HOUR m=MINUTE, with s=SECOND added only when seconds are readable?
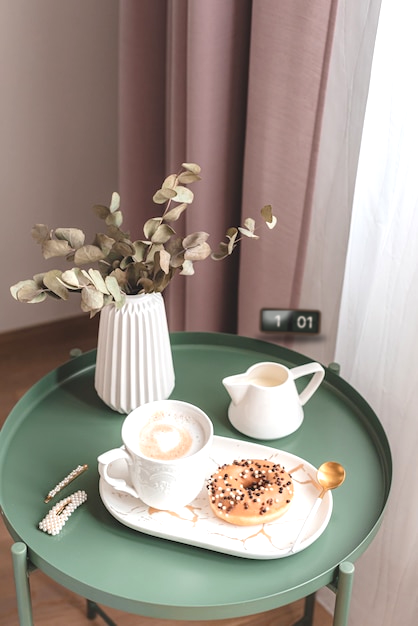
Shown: h=1 m=1
